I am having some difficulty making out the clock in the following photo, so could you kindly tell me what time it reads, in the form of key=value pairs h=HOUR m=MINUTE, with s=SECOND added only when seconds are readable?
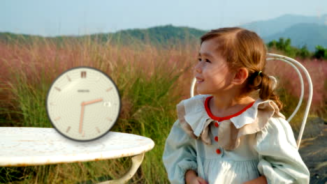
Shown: h=2 m=31
